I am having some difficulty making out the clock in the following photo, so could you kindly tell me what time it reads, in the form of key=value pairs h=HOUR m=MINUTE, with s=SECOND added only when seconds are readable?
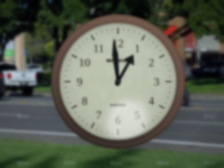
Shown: h=12 m=59
